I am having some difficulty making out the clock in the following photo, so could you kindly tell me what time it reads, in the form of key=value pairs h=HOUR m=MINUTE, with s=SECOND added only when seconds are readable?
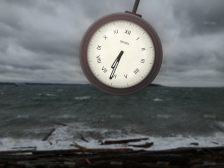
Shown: h=6 m=31
